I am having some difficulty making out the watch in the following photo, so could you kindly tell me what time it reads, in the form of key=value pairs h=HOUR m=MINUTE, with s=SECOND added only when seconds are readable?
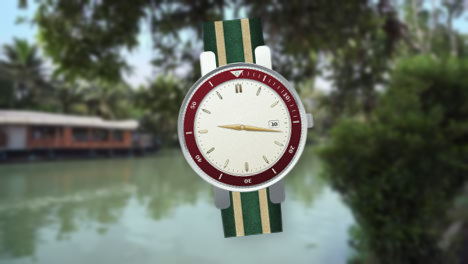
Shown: h=9 m=17
